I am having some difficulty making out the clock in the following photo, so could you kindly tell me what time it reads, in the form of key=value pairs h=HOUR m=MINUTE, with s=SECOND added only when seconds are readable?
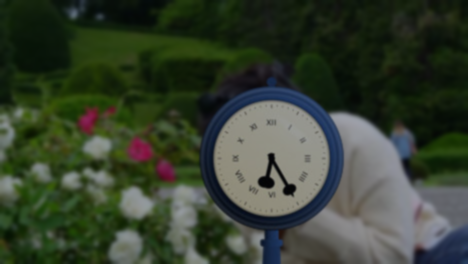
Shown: h=6 m=25
